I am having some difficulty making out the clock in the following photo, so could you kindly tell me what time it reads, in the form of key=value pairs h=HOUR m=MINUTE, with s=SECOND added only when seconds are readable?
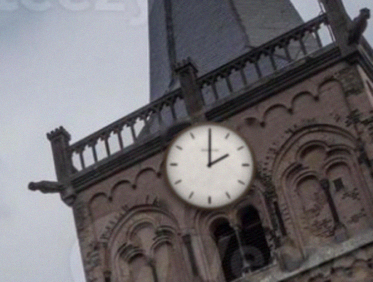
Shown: h=2 m=0
